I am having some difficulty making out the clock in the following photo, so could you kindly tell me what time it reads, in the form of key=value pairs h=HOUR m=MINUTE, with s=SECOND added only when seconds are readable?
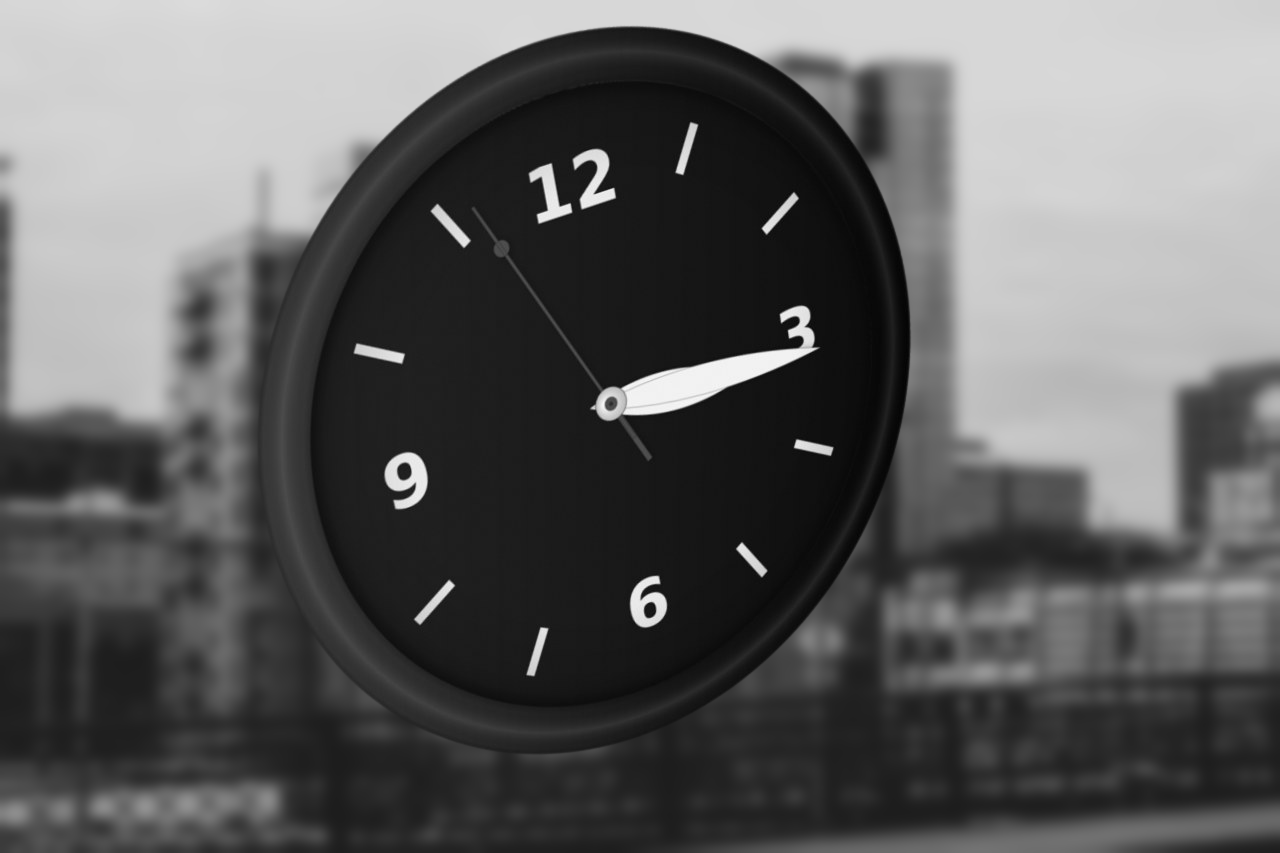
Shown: h=3 m=15 s=56
